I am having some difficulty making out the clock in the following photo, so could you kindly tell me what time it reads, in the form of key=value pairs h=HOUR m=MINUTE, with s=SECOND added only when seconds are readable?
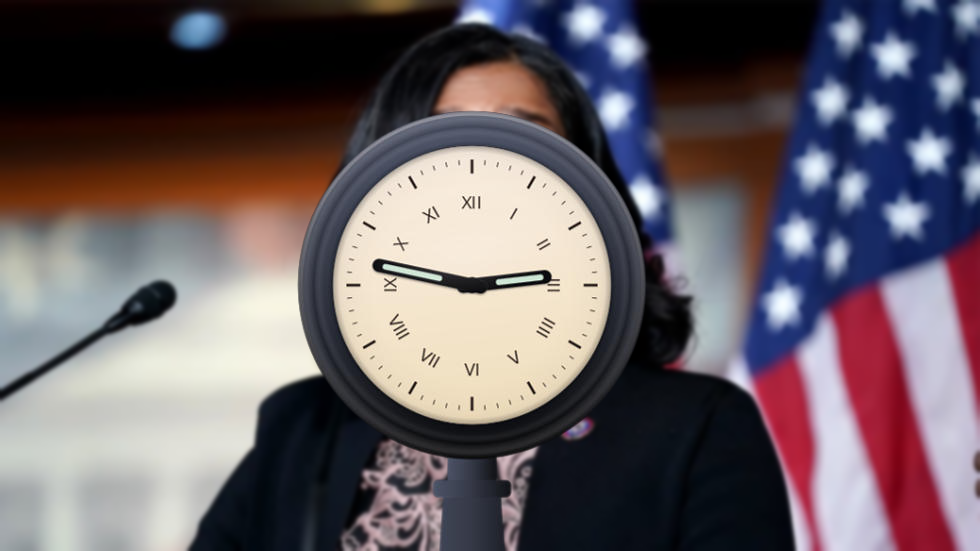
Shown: h=2 m=47
